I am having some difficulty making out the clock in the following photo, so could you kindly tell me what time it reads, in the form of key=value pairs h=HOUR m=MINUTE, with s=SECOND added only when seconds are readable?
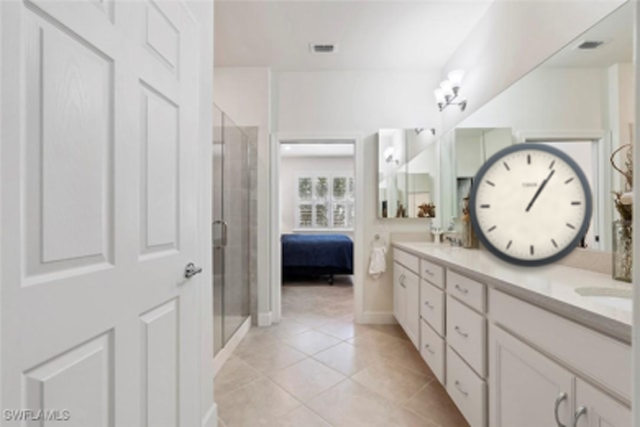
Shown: h=1 m=6
